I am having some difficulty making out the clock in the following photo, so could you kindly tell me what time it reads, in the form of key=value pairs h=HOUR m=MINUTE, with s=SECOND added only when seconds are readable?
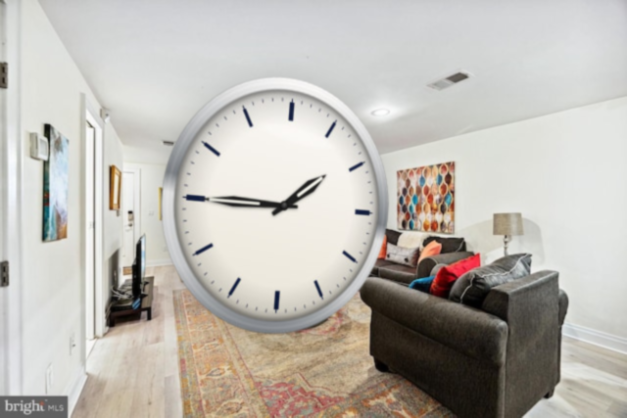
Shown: h=1 m=45
